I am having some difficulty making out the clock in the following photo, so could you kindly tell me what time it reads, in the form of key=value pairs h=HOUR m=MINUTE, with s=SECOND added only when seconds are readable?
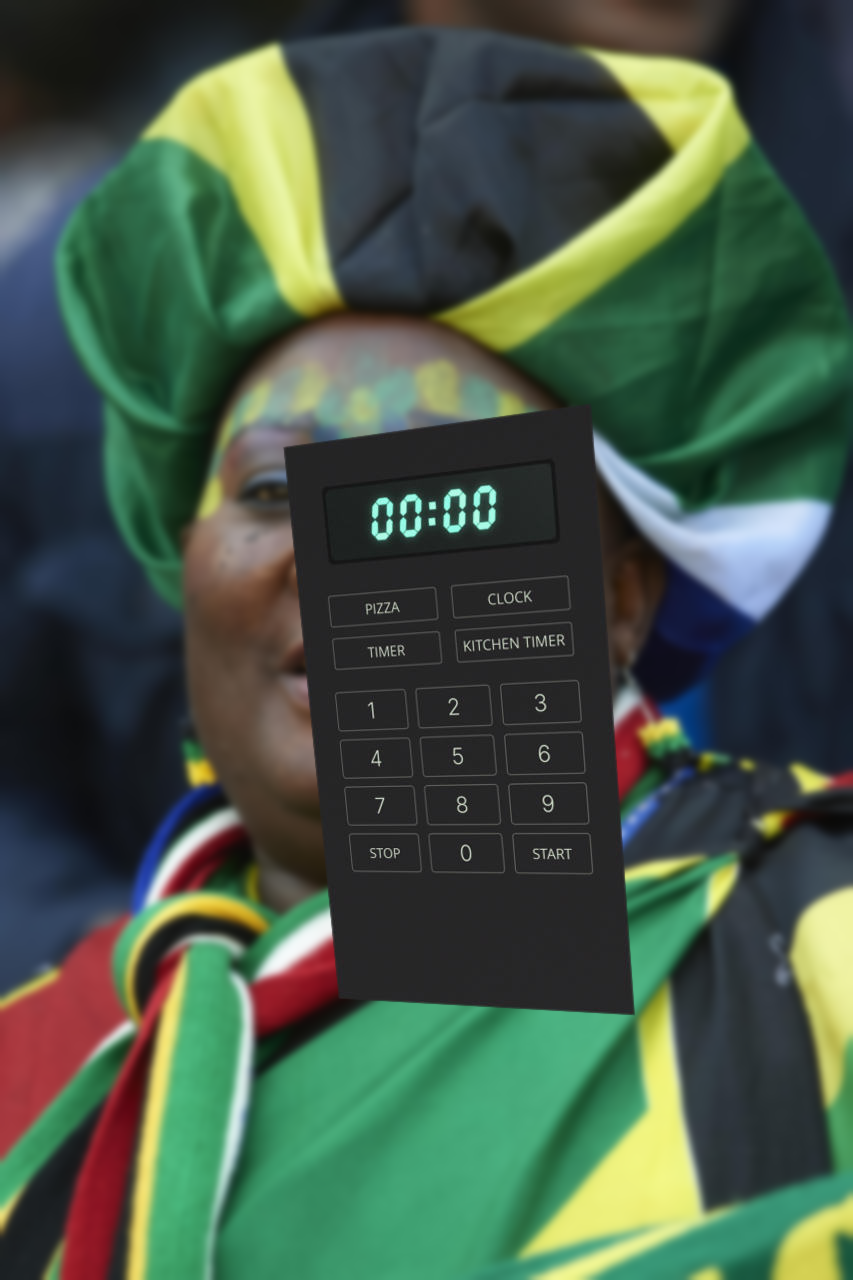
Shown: h=0 m=0
